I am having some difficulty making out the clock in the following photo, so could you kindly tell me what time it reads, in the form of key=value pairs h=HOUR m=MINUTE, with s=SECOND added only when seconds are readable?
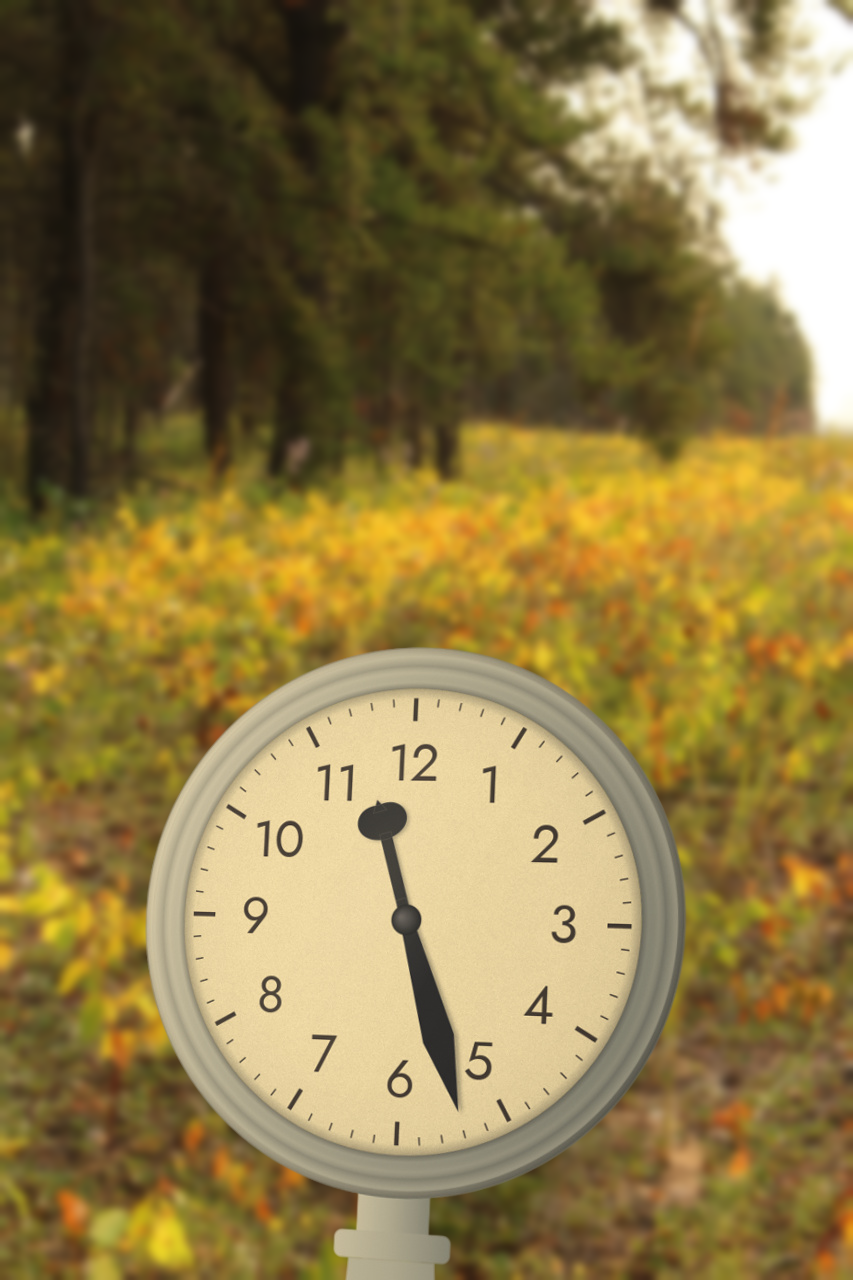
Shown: h=11 m=27
